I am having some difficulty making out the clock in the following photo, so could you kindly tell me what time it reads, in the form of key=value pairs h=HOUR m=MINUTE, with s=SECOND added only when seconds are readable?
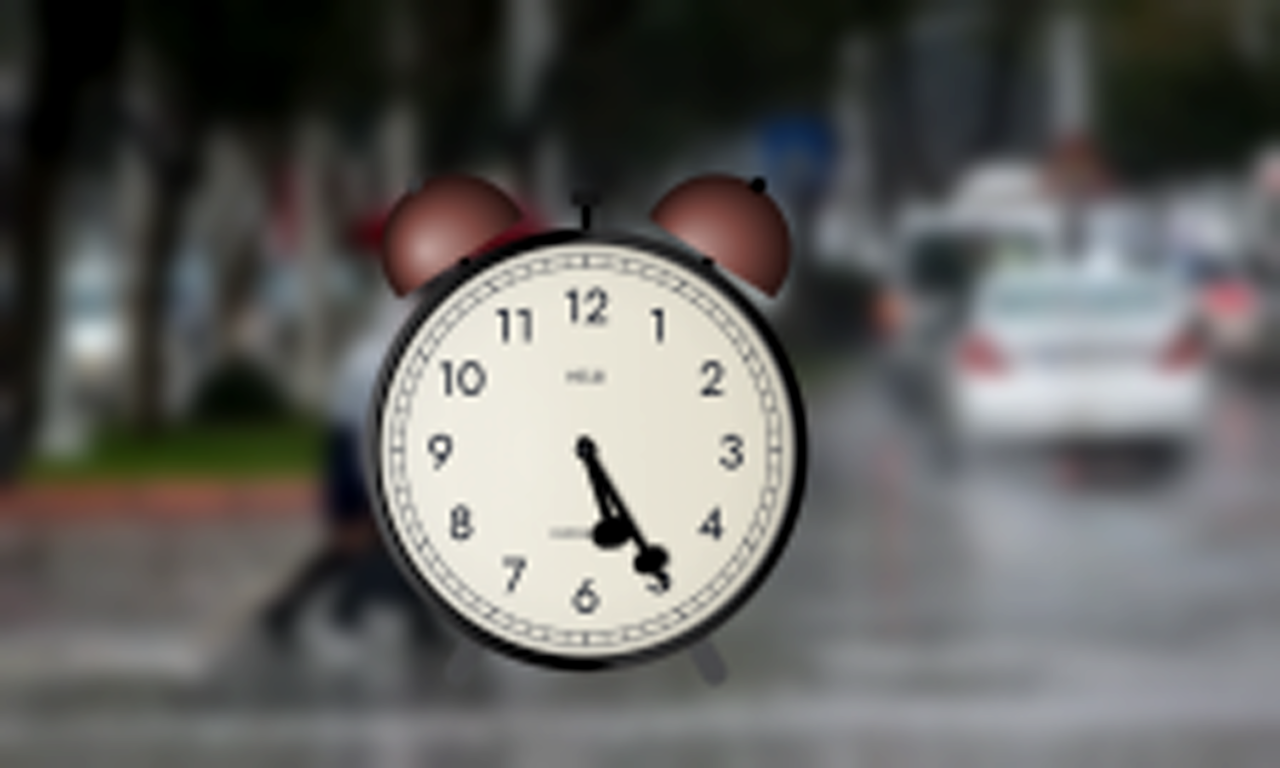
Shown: h=5 m=25
